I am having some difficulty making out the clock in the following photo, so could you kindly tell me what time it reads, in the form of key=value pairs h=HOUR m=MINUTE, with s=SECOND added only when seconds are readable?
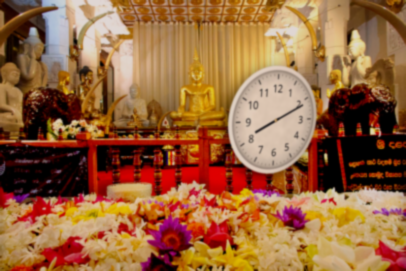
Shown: h=8 m=11
